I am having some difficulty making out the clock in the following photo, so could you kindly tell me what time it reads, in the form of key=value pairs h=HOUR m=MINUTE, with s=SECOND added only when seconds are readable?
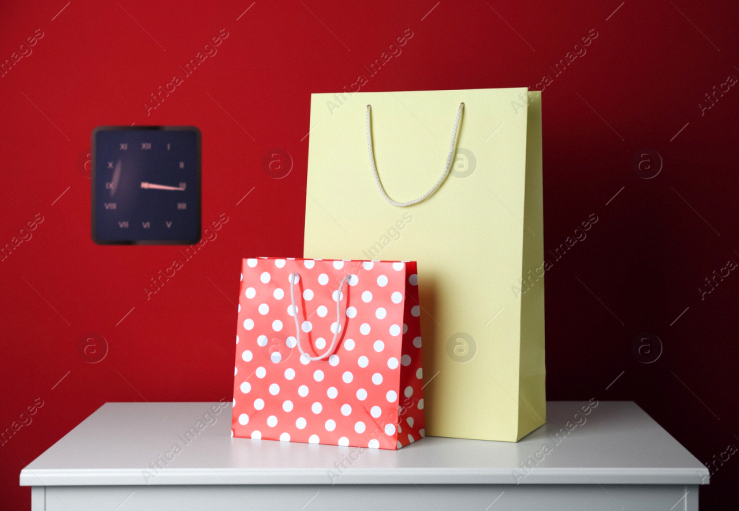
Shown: h=3 m=16
